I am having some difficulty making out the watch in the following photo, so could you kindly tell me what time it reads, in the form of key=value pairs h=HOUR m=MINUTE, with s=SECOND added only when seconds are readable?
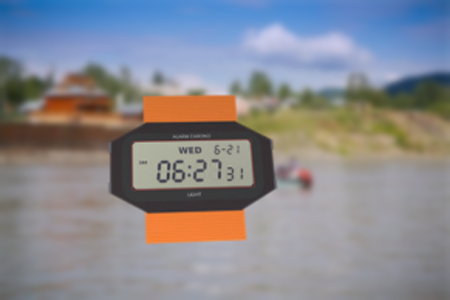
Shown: h=6 m=27 s=31
